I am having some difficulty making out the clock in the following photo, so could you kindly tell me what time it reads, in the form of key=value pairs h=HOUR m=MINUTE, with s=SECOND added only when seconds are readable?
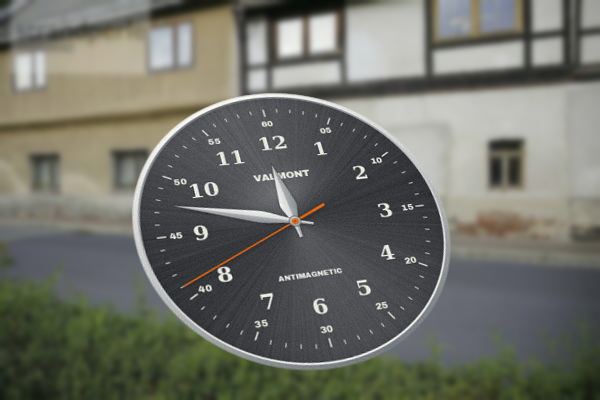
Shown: h=11 m=47 s=41
